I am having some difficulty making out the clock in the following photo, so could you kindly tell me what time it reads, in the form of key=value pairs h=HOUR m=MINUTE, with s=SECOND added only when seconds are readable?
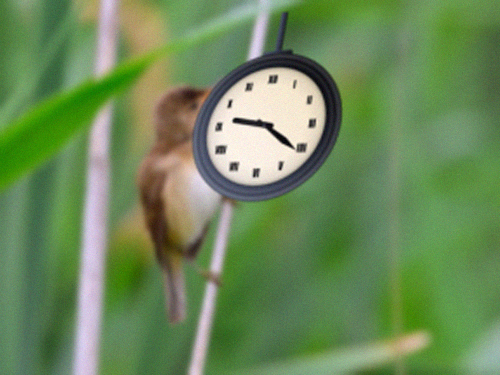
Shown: h=9 m=21
